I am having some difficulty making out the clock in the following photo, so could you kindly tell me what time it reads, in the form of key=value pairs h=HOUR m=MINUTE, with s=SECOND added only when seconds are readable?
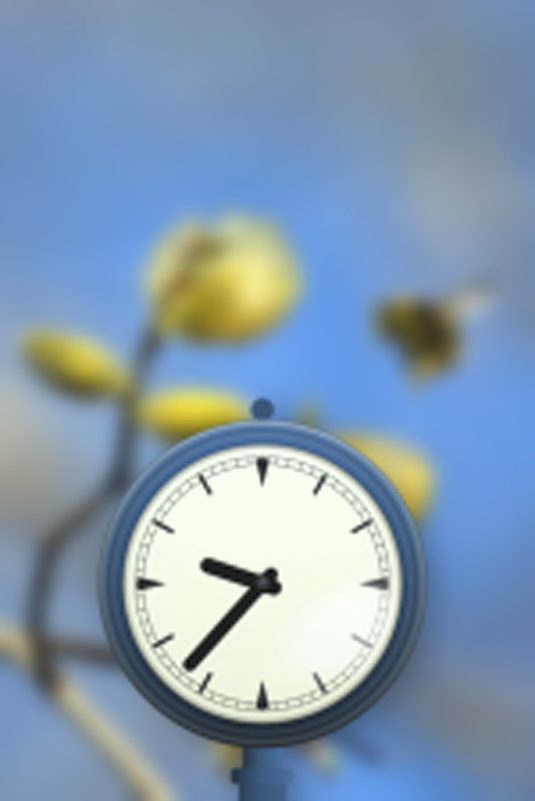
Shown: h=9 m=37
